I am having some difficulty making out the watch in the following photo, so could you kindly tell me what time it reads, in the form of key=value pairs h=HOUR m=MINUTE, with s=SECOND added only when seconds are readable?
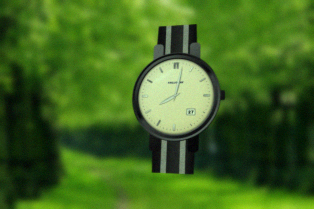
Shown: h=8 m=2
